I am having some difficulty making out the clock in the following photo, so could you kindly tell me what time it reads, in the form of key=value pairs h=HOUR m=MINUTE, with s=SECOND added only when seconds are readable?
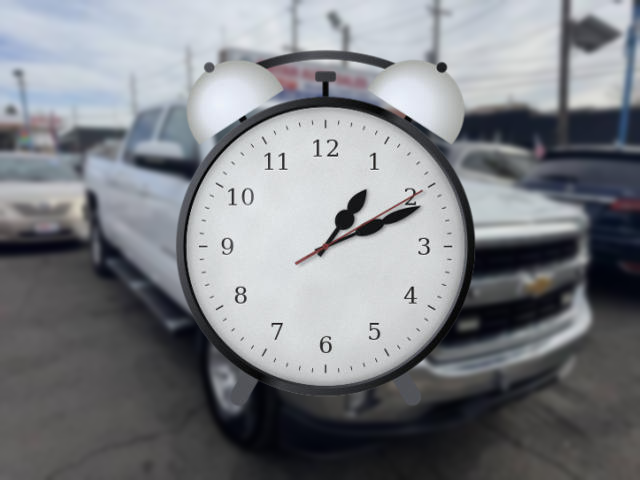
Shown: h=1 m=11 s=10
